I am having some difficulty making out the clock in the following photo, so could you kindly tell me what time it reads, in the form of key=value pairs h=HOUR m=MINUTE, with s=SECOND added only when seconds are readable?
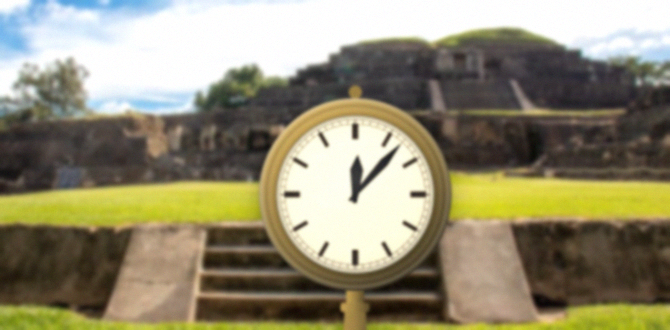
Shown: h=12 m=7
